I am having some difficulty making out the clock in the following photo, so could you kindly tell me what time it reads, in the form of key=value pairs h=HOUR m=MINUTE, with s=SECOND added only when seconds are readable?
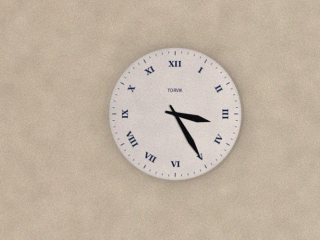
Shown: h=3 m=25
